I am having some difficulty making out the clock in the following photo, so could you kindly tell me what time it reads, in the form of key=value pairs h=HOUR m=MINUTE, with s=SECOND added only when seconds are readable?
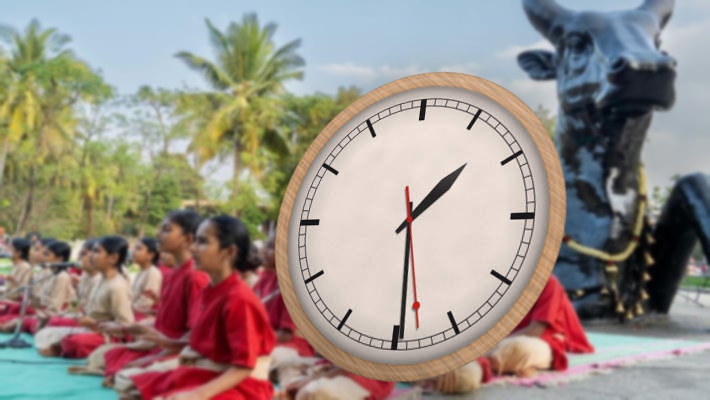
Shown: h=1 m=29 s=28
